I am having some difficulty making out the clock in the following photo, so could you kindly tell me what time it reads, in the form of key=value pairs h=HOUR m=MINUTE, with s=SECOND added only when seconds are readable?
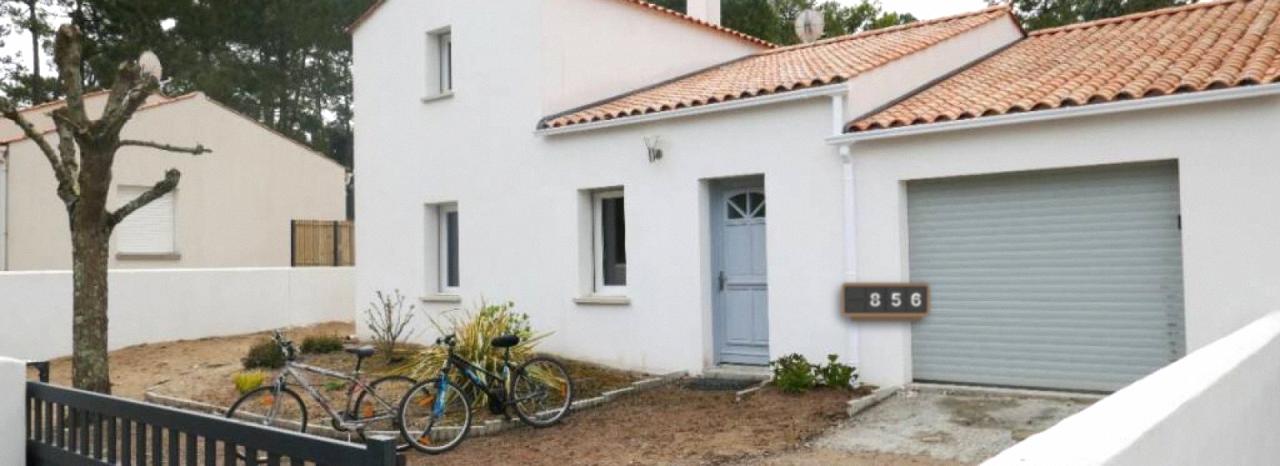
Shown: h=8 m=56
